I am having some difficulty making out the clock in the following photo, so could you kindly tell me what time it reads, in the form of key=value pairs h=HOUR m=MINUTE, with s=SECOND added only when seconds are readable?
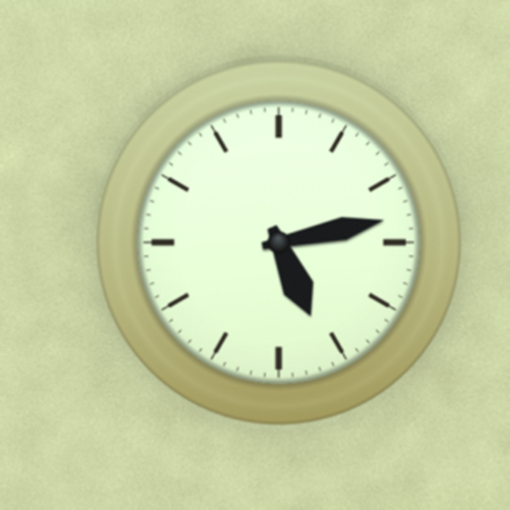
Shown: h=5 m=13
